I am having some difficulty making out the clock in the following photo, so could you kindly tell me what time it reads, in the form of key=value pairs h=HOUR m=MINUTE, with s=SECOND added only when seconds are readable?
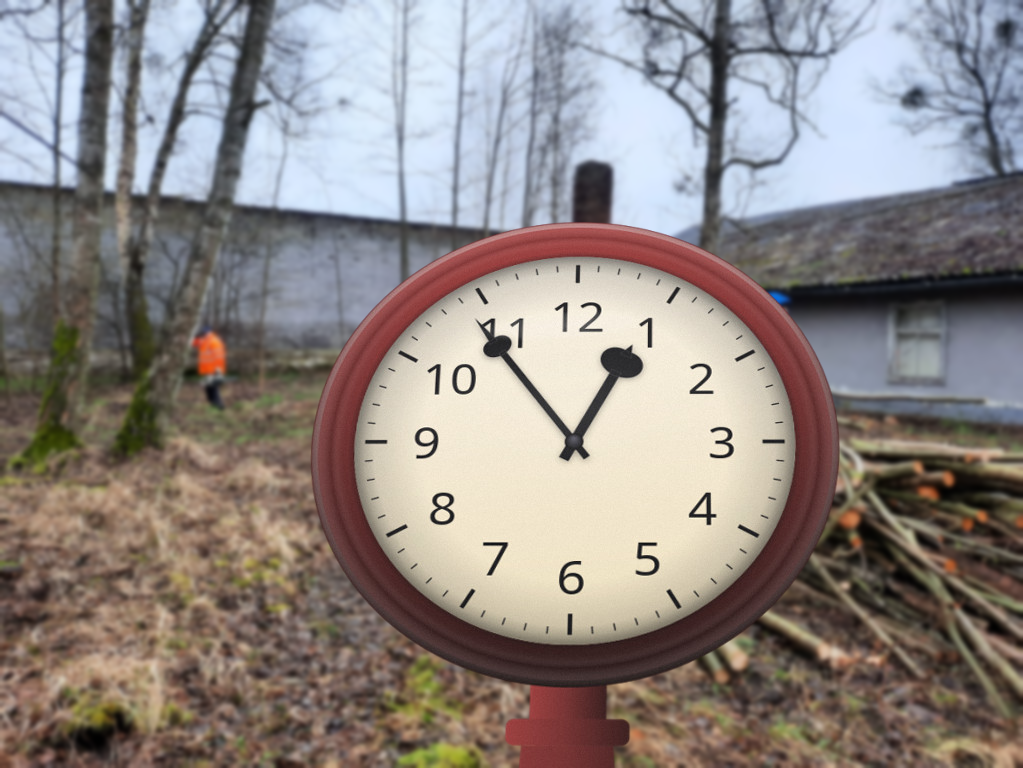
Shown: h=12 m=54
